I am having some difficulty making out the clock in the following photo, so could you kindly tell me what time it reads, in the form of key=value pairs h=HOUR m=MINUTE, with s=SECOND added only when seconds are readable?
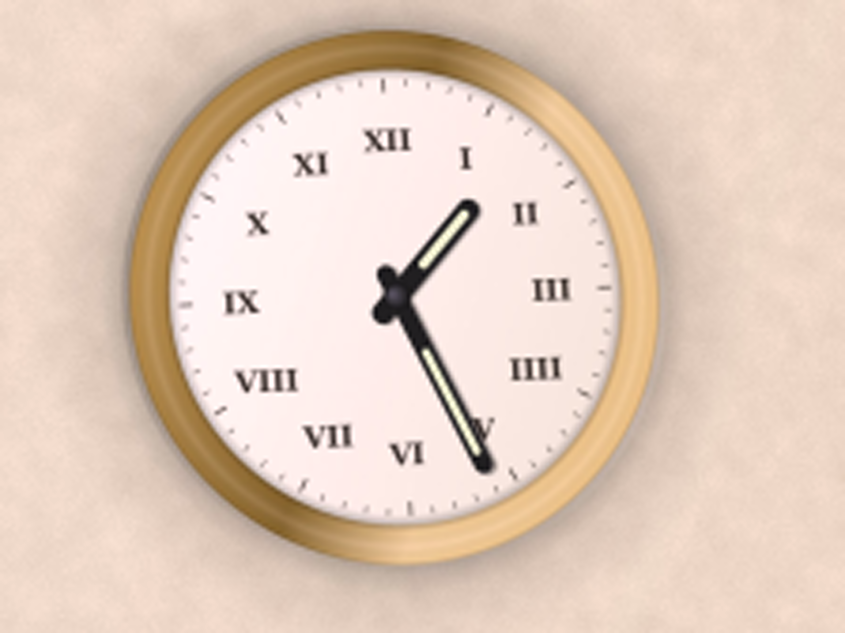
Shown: h=1 m=26
